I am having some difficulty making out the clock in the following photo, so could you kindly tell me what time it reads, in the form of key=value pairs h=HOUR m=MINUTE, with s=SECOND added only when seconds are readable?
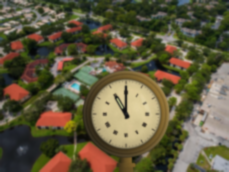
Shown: h=11 m=0
